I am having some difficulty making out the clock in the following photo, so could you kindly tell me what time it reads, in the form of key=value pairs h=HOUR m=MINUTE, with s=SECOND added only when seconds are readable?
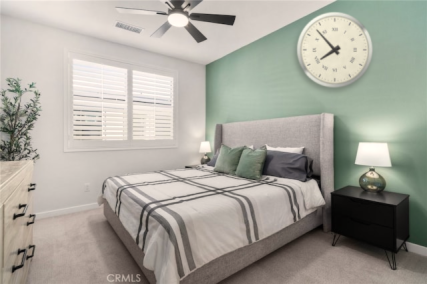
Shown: h=7 m=53
